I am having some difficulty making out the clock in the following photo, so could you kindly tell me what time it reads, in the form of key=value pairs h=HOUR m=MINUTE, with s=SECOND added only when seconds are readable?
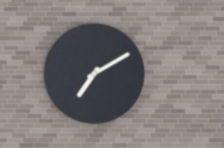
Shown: h=7 m=10
